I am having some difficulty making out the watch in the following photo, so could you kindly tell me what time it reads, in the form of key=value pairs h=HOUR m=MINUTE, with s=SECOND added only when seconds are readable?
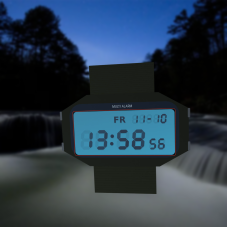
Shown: h=13 m=58 s=56
